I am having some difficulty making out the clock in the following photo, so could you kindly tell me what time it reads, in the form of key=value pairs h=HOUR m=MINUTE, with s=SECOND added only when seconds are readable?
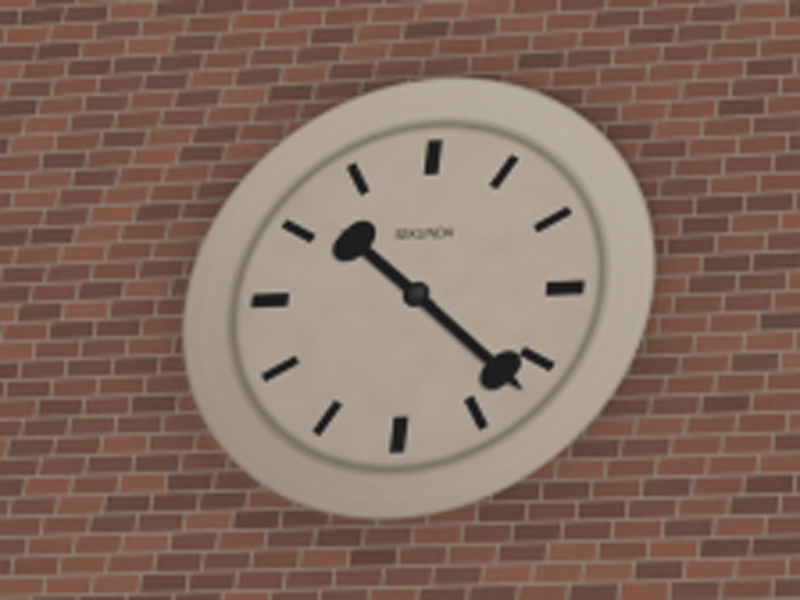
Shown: h=10 m=22
